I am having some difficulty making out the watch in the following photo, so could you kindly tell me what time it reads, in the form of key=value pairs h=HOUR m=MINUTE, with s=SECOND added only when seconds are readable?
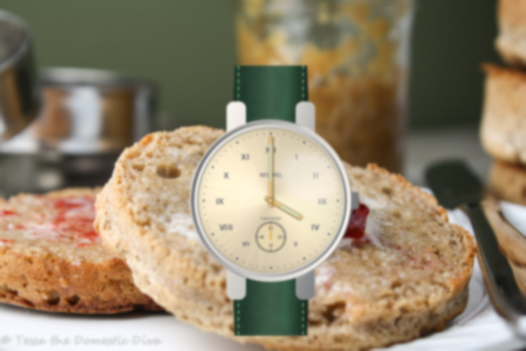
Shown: h=4 m=0
